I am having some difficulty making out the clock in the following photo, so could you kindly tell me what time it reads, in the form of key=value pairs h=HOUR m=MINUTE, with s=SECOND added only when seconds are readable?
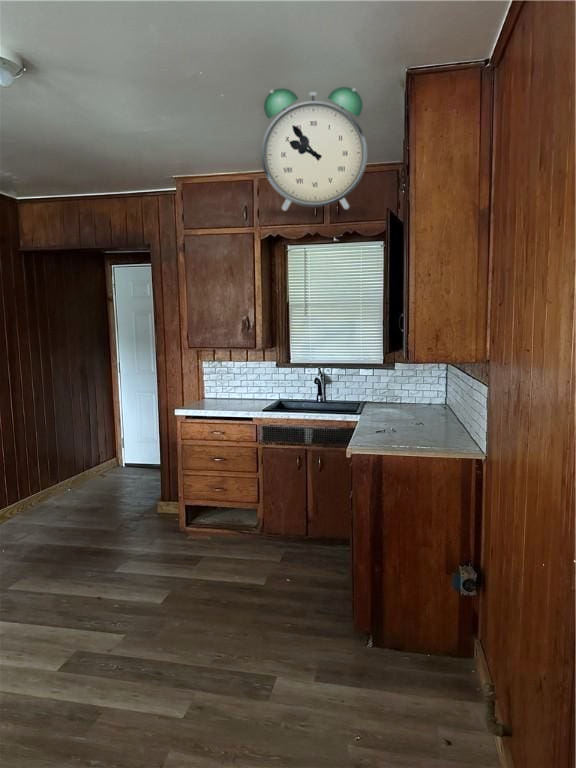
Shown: h=9 m=54
